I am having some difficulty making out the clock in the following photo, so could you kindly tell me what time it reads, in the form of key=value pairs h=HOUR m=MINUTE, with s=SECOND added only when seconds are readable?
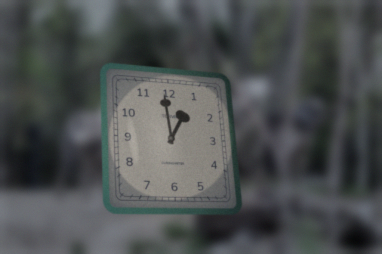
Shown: h=12 m=59
